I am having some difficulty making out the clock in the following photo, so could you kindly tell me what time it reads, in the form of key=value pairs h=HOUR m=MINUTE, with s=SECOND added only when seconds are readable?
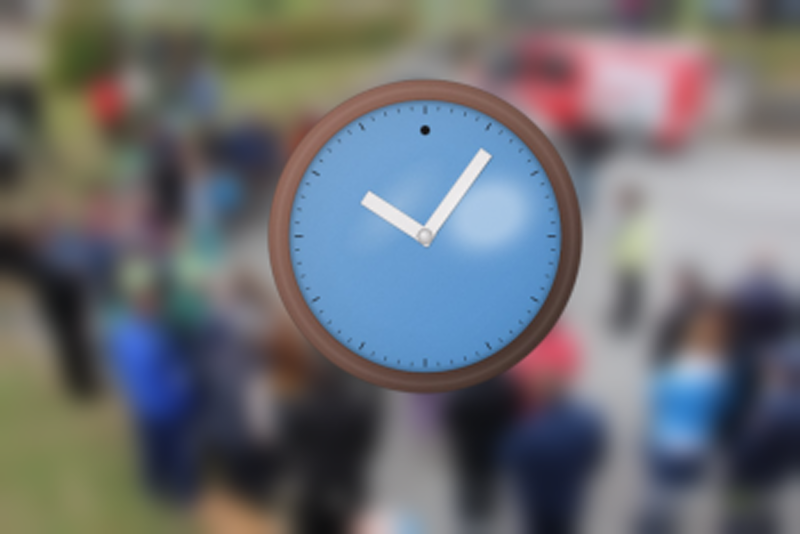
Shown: h=10 m=6
